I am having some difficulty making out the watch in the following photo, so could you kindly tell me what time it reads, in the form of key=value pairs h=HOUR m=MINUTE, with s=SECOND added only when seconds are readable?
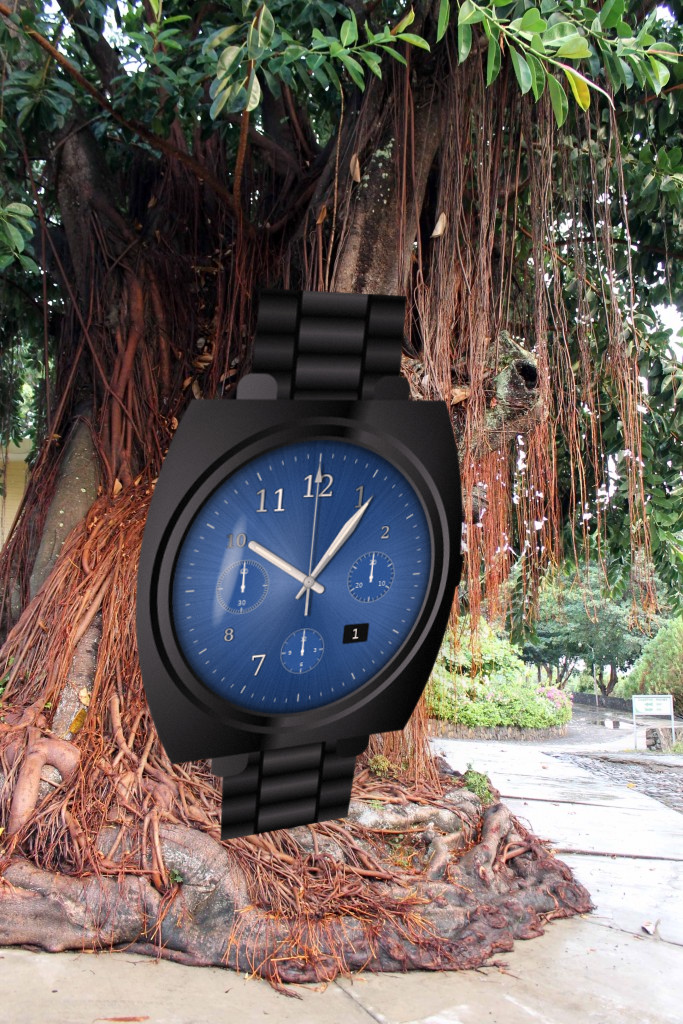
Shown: h=10 m=6
